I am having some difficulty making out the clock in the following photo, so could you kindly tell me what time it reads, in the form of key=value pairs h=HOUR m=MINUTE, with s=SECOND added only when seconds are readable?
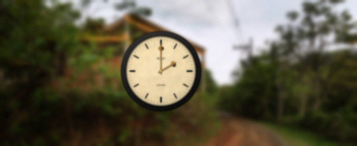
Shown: h=2 m=0
